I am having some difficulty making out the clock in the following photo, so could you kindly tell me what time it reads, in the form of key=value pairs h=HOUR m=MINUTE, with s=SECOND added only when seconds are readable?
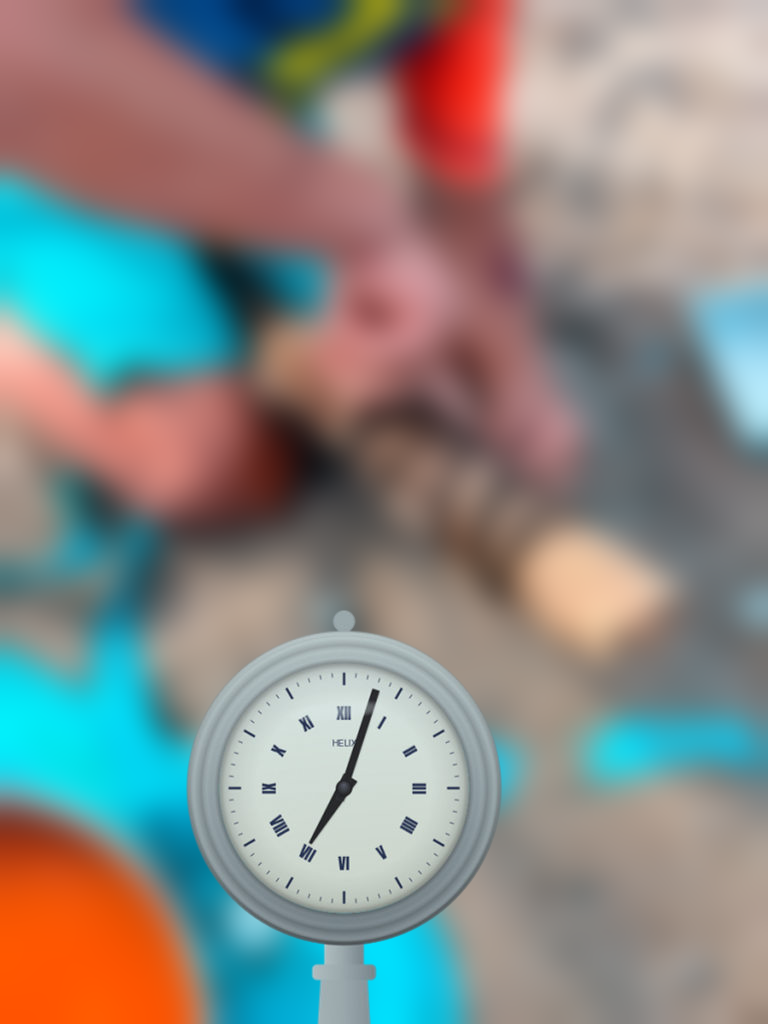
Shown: h=7 m=3
